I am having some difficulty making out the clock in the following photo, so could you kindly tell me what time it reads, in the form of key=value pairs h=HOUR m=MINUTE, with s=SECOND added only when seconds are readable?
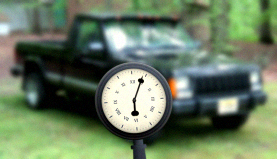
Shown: h=6 m=4
